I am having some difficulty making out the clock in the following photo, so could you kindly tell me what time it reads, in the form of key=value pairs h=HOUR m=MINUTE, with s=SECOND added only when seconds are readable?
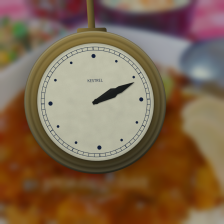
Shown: h=2 m=11
